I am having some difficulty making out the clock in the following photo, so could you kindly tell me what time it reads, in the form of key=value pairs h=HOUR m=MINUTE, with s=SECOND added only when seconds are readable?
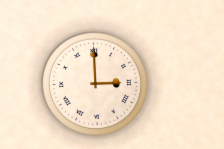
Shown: h=3 m=0
